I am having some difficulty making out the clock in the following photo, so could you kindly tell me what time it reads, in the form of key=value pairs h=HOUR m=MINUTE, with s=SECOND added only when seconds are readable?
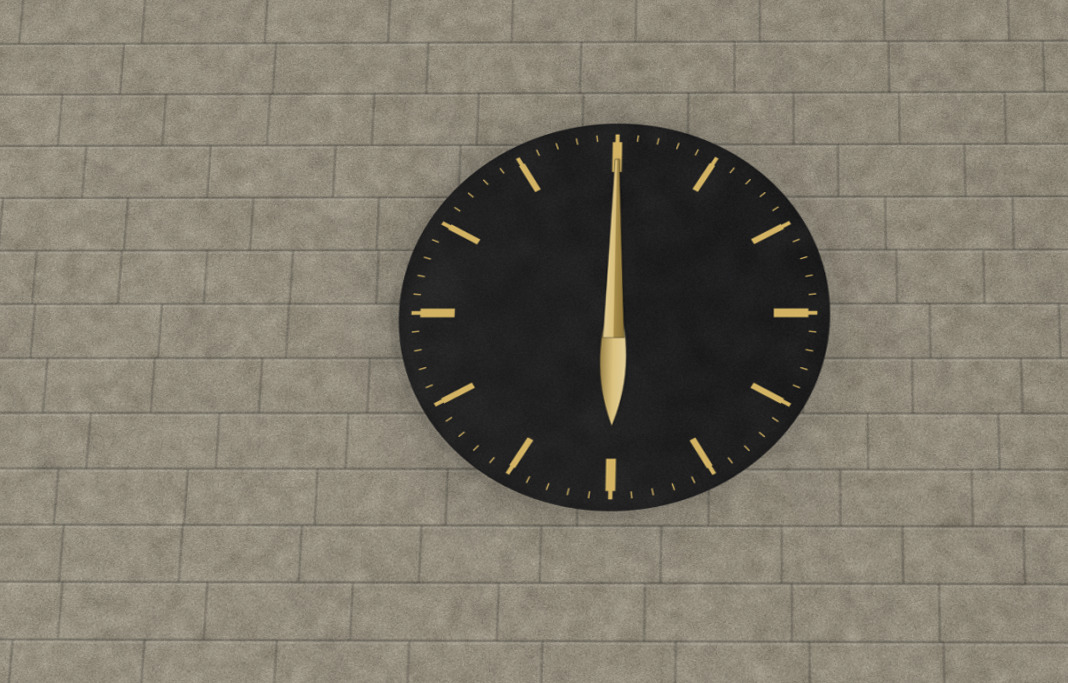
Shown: h=6 m=0
